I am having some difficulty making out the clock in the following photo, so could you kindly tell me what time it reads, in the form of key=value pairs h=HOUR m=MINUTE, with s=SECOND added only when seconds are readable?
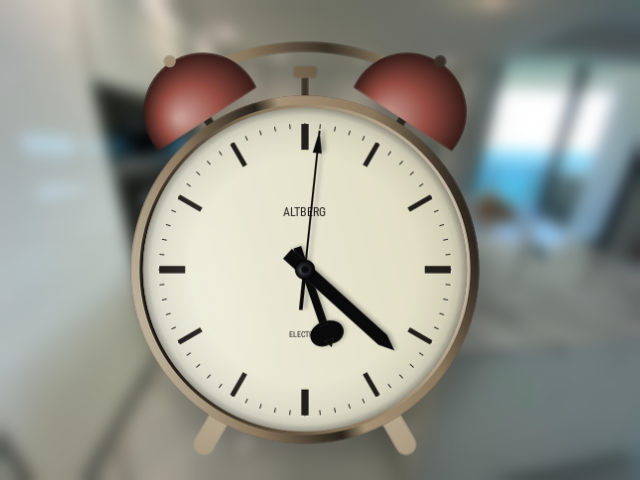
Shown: h=5 m=22 s=1
